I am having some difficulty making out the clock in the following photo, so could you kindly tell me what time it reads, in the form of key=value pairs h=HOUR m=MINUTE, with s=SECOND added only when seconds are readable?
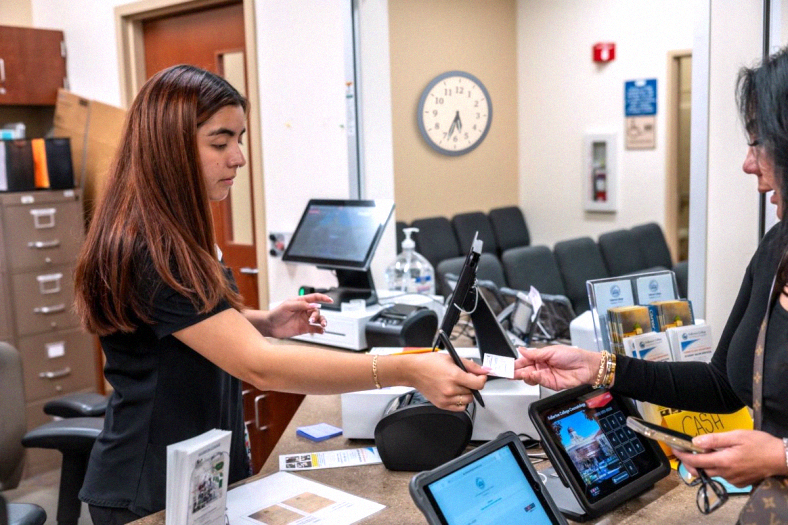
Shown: h=5 m=33
